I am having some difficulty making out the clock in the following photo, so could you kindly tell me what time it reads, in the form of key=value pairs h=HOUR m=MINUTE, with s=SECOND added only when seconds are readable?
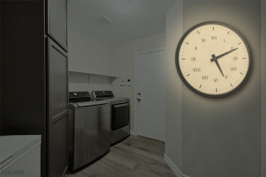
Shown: h=5 m=11
